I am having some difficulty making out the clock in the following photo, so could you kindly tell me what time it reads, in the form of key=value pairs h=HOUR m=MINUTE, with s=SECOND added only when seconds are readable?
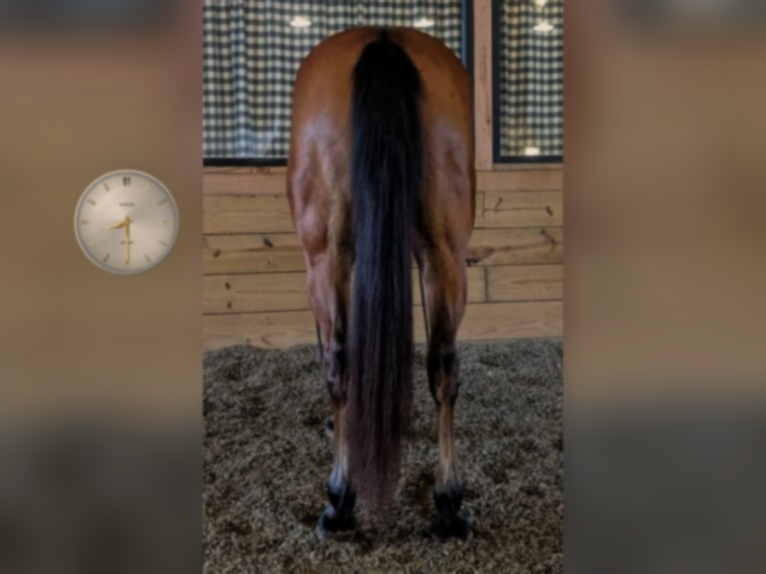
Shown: h=8 m=30
